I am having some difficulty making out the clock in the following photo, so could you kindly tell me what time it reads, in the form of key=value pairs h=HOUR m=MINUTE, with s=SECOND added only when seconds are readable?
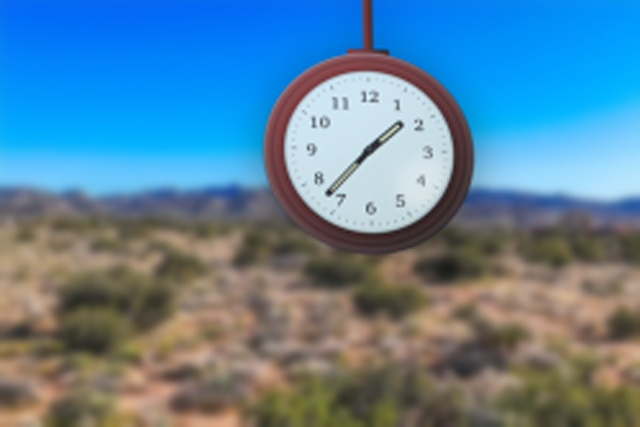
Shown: h=1 m=37
